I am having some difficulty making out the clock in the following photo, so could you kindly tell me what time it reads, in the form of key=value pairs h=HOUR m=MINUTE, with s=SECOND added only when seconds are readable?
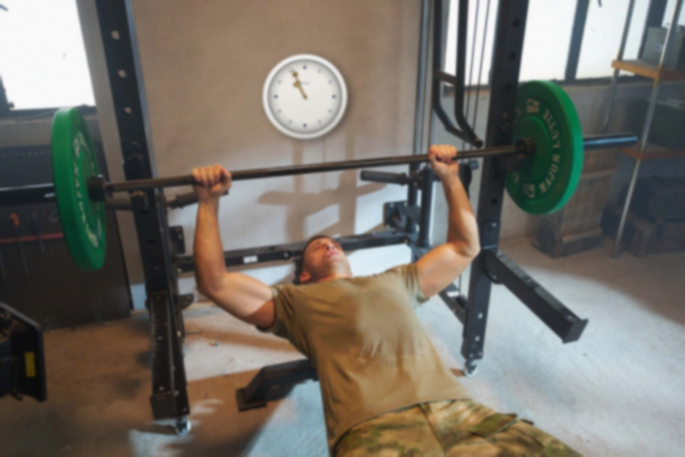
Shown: h=10 m=56
